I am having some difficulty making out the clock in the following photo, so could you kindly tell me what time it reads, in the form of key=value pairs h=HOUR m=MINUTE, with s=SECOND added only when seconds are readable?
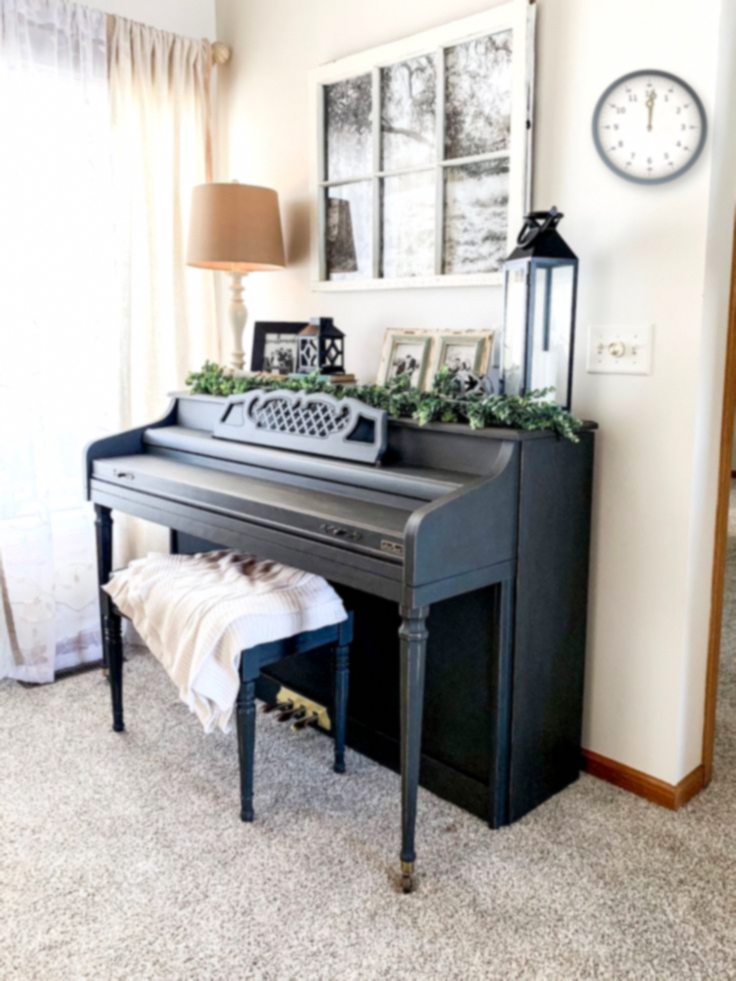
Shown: h=12 m=1
